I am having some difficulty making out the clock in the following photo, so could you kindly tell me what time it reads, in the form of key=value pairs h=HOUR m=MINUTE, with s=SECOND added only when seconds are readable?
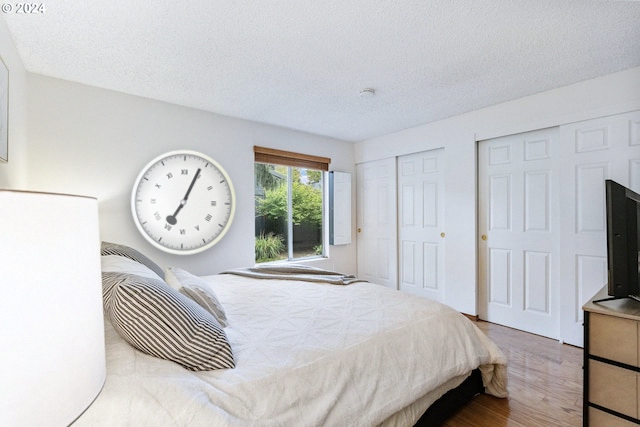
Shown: h=7 m=4
